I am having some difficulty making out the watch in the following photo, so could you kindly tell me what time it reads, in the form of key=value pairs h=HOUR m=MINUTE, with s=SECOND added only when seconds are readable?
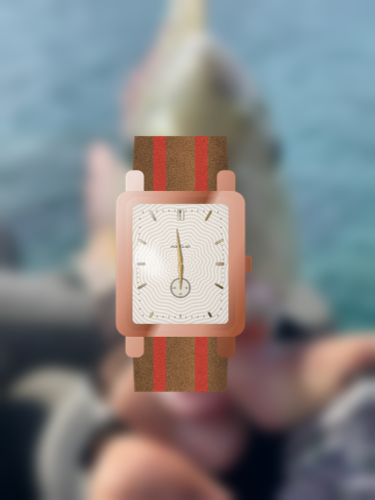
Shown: h=5 m=59
